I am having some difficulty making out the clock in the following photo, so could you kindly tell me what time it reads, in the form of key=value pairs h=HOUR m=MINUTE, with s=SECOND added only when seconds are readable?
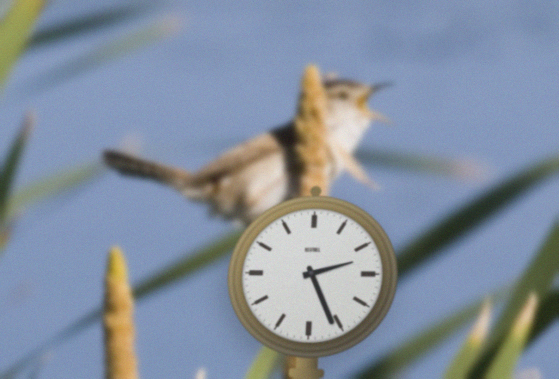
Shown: h=2 m=26
